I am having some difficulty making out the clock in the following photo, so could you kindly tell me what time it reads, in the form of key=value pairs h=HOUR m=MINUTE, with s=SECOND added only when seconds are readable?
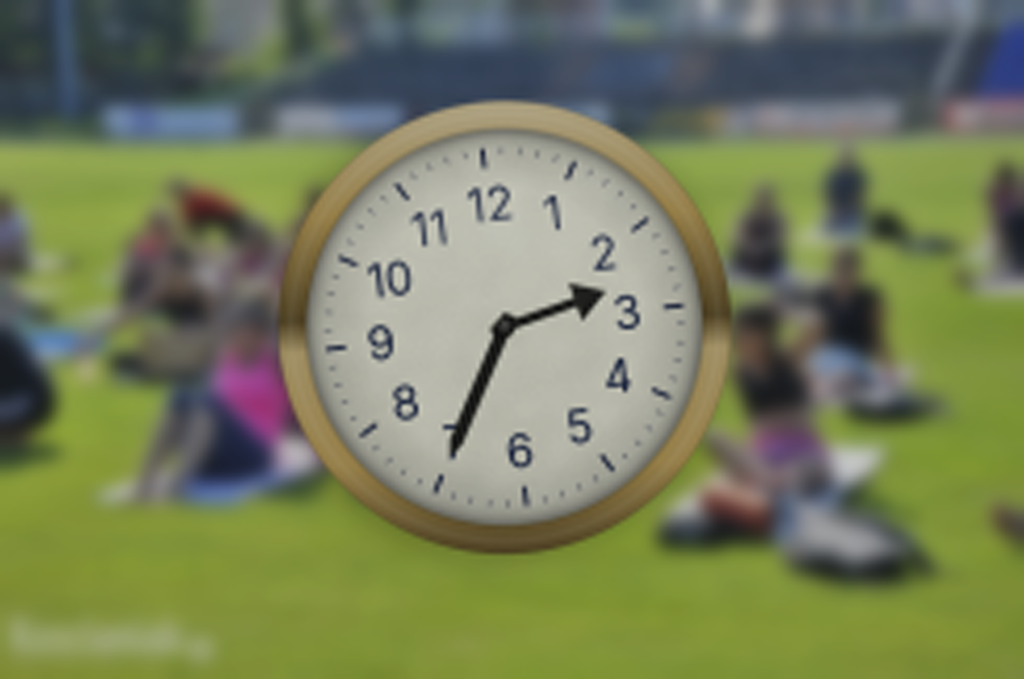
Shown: h=2 m=35
